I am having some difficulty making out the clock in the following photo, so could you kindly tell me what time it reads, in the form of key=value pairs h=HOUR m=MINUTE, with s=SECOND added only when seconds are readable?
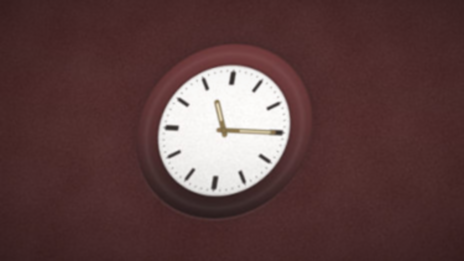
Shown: h=11 m=15
